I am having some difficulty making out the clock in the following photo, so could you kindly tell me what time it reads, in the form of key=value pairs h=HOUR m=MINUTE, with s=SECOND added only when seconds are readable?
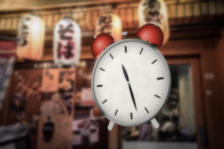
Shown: h=11 m=28
